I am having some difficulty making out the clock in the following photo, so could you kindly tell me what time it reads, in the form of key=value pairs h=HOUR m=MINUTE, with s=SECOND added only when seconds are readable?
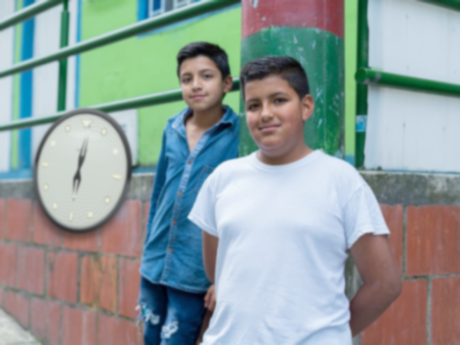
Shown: h=6 m=1
